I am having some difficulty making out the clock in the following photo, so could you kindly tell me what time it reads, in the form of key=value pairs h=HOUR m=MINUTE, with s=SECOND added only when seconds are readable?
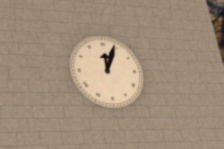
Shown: h=12 m=4
